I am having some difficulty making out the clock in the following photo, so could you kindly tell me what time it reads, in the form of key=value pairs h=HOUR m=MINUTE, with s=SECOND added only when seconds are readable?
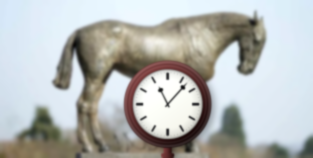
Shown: h=11 m=7
